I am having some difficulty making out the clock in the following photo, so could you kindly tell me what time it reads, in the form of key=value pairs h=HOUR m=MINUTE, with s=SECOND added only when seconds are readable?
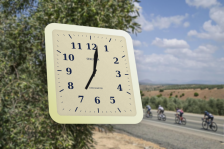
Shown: h=7 m=2
